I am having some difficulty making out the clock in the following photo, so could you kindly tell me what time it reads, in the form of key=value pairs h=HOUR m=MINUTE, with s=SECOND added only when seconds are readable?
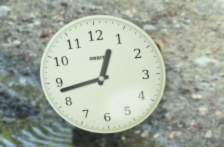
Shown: h=12 m=43
